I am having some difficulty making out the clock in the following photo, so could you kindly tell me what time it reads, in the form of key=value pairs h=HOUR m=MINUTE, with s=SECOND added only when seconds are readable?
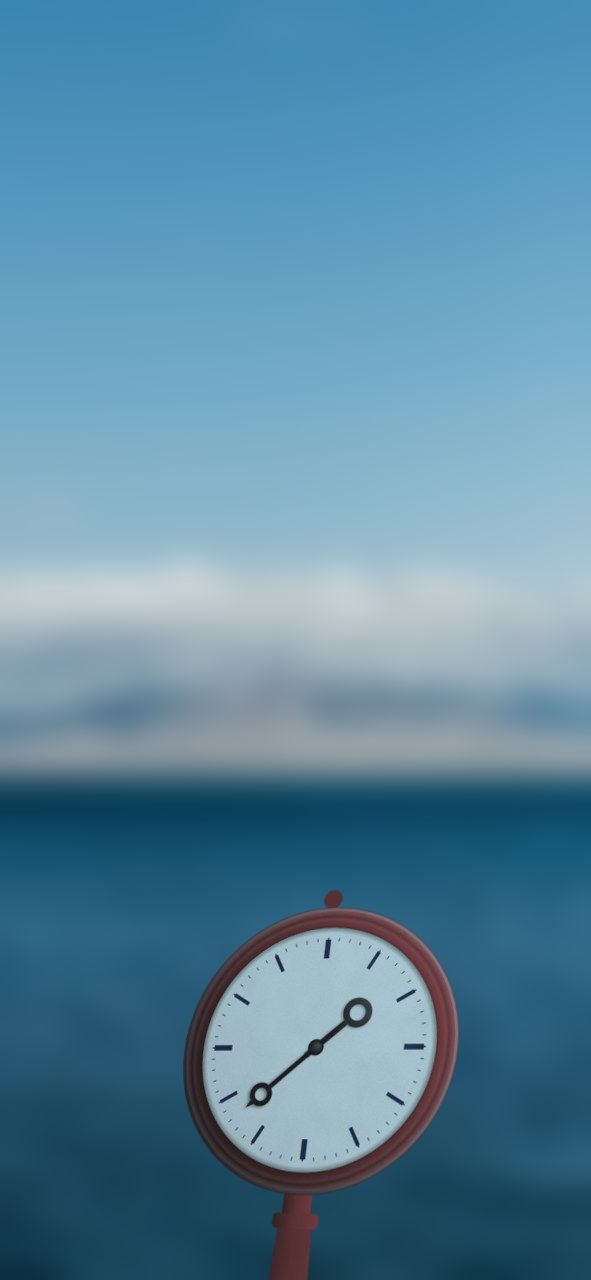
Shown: h=1 m=38
